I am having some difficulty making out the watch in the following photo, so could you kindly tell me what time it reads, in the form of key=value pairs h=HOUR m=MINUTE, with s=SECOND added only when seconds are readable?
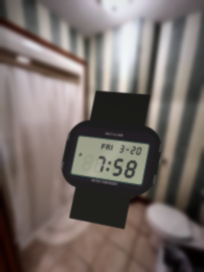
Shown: h=7 m=58
